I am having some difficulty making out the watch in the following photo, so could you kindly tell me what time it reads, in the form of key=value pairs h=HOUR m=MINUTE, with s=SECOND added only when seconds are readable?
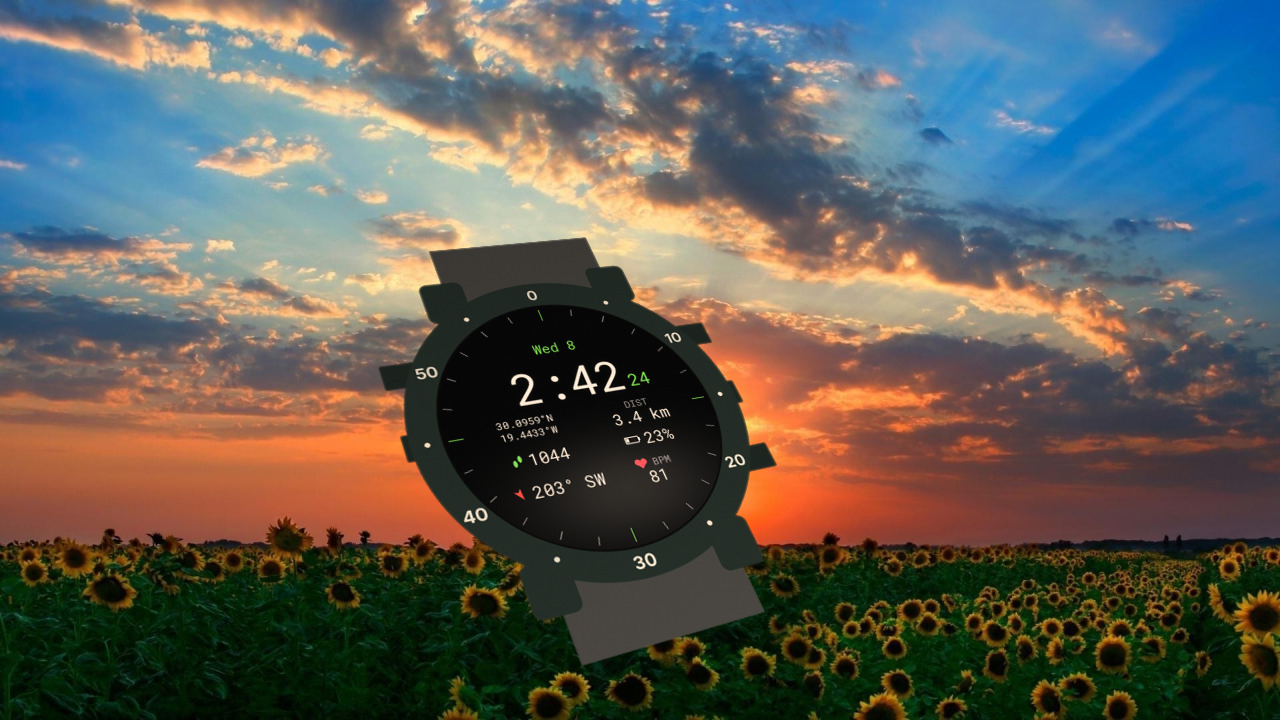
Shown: h=2 m=42 s=24
